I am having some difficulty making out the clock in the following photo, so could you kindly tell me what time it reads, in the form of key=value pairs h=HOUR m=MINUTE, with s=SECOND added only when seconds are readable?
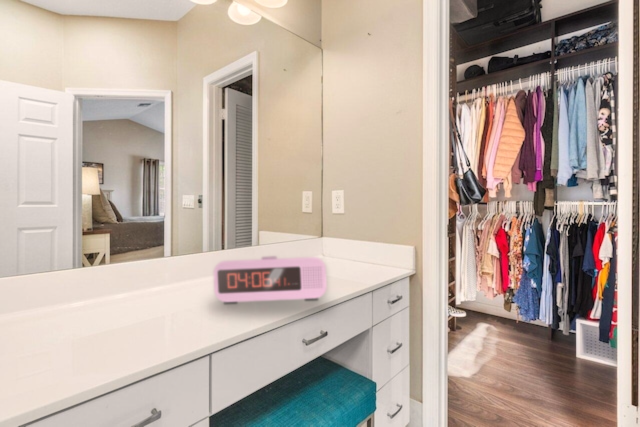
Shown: h=4 m=6
